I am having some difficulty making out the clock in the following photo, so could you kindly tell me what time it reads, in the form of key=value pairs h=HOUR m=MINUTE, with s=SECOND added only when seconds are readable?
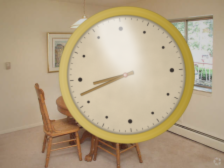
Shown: h=8 m=42
